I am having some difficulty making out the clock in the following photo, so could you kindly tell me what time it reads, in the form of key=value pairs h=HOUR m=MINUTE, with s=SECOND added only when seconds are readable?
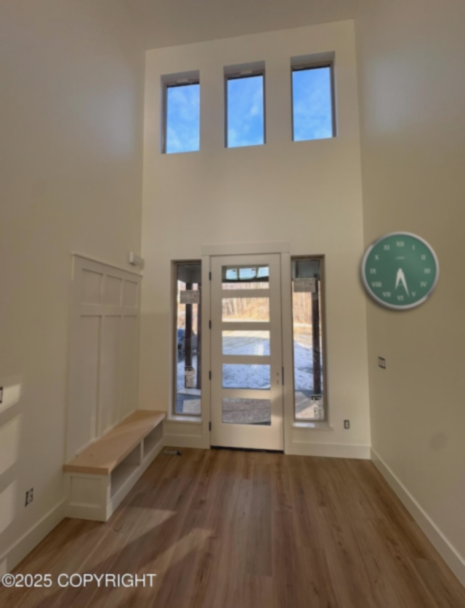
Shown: h=6 m=27
